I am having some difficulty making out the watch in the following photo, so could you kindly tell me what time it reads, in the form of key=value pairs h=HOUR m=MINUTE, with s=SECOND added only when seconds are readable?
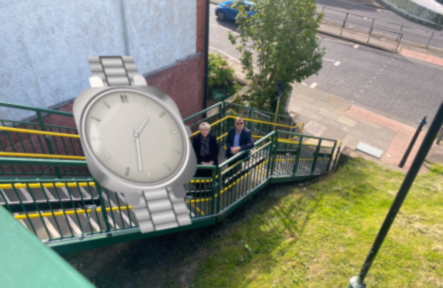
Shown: h=1 m=32
